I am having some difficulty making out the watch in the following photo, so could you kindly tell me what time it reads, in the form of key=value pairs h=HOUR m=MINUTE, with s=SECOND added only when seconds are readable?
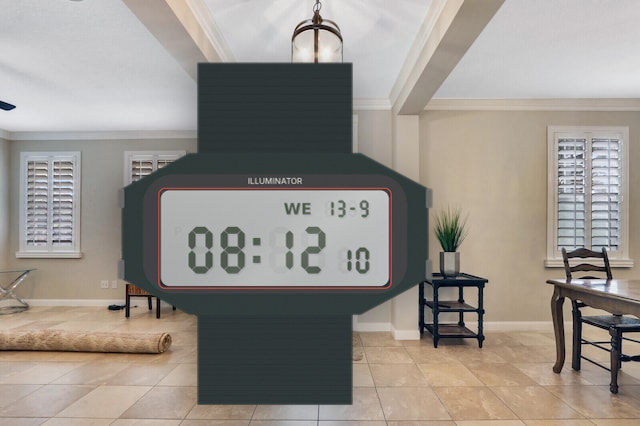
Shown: h=8 m=12 s=10
